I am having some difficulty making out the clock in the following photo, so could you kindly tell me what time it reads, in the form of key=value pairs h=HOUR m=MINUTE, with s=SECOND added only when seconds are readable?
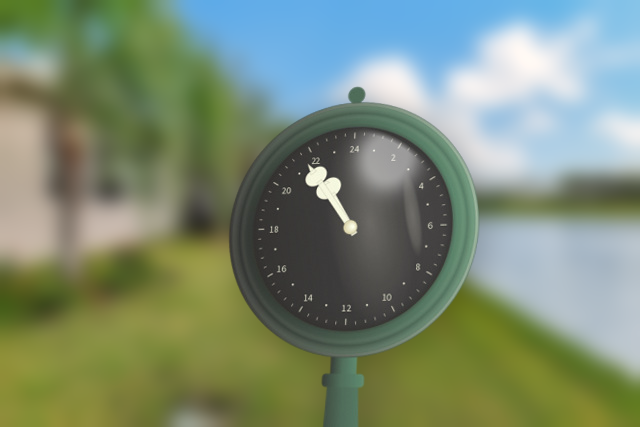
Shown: h=21 m=54
